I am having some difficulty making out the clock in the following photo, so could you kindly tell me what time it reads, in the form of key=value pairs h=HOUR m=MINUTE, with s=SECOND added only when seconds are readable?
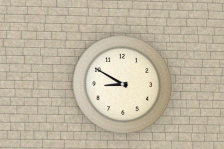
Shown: h=8 m=50
